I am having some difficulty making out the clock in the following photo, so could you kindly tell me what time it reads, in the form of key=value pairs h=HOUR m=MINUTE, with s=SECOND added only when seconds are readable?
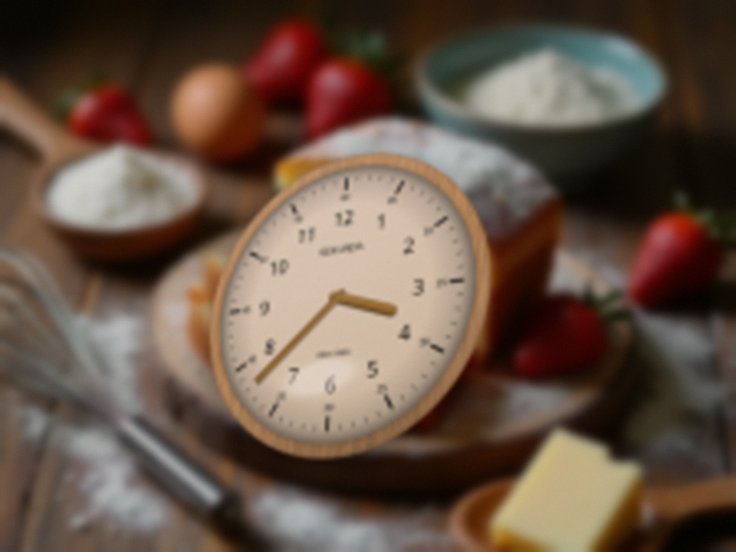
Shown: h=3 m=38
